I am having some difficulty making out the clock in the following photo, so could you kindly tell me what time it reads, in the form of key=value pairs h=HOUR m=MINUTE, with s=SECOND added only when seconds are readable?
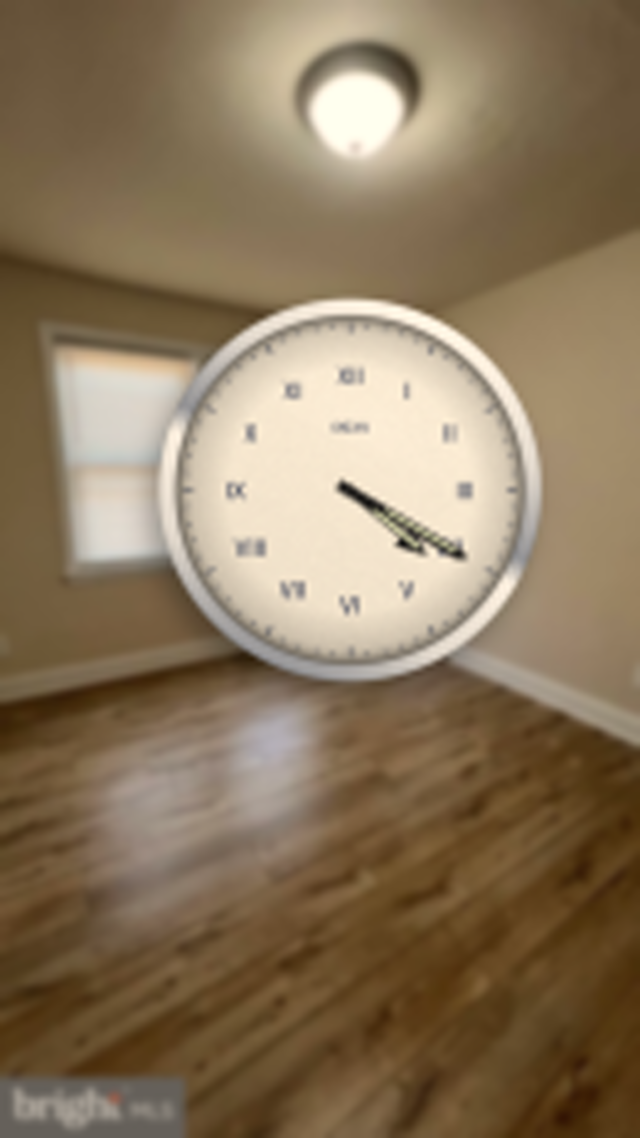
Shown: h=4 m=20
